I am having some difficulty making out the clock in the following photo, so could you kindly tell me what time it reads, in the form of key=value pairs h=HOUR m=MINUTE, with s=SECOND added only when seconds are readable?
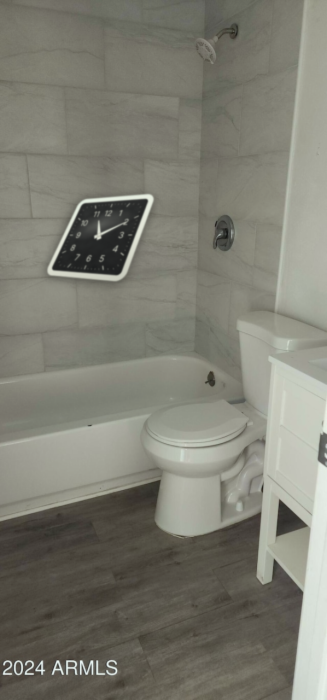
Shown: h=11 m=10
